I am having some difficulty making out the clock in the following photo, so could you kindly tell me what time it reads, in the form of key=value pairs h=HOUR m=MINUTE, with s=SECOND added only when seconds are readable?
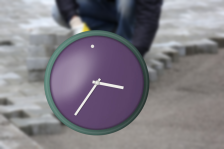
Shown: h=3 m=37
